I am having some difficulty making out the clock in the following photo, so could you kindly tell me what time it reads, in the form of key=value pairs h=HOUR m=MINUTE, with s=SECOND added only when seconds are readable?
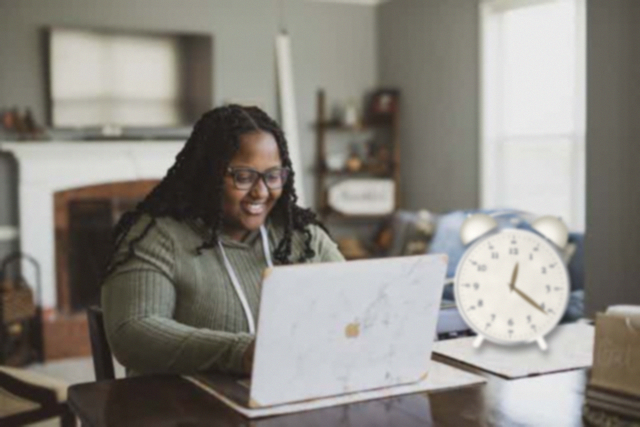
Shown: h=12 m=21
